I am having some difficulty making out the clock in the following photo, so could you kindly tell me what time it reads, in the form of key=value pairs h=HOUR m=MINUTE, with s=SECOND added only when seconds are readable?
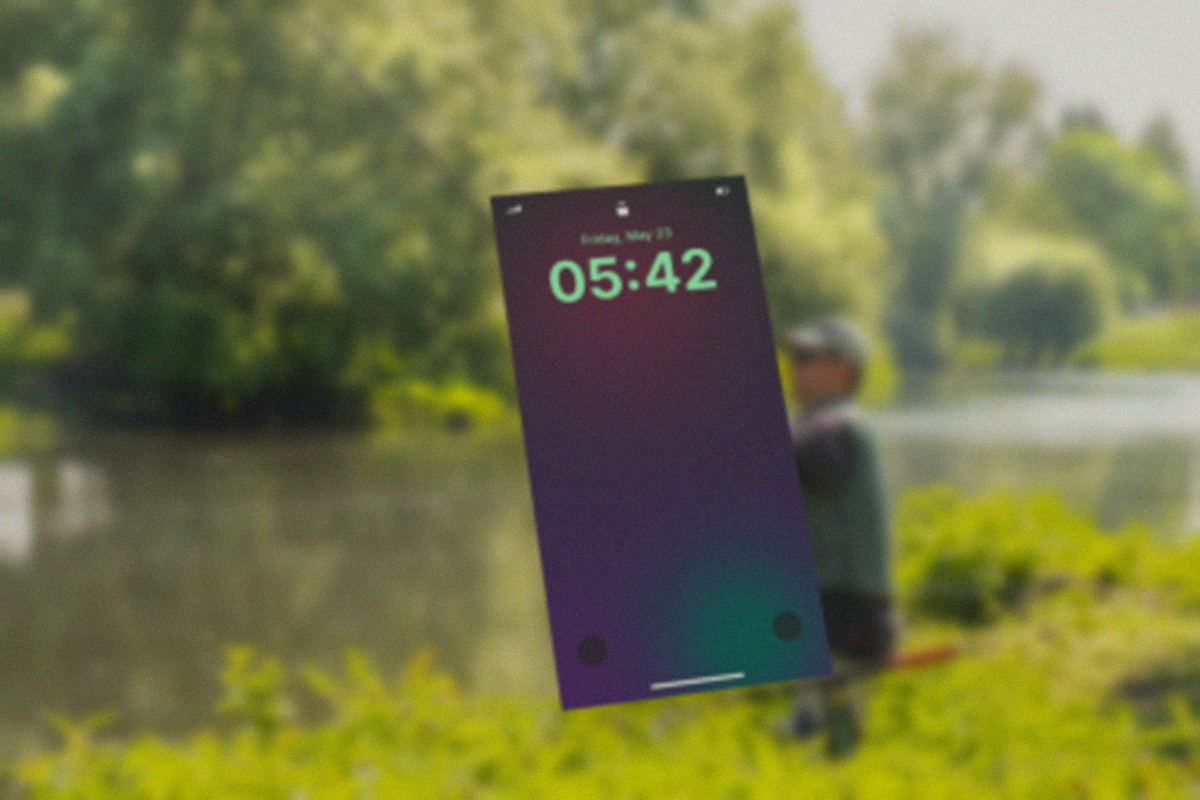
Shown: h=5 m=42
